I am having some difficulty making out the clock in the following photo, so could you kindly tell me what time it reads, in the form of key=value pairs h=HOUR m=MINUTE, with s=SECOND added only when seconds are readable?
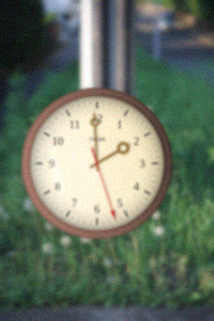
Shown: h=1 m=59 s=27
